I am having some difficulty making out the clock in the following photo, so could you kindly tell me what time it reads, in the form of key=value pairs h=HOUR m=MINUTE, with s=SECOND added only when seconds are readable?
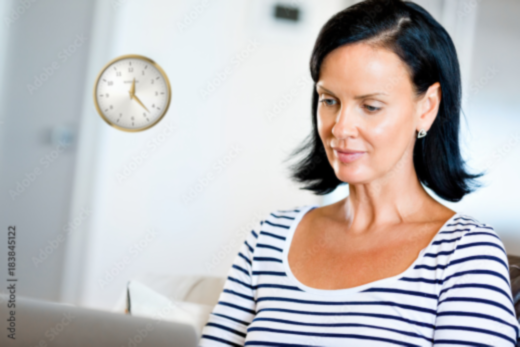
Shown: h=12 m=23
